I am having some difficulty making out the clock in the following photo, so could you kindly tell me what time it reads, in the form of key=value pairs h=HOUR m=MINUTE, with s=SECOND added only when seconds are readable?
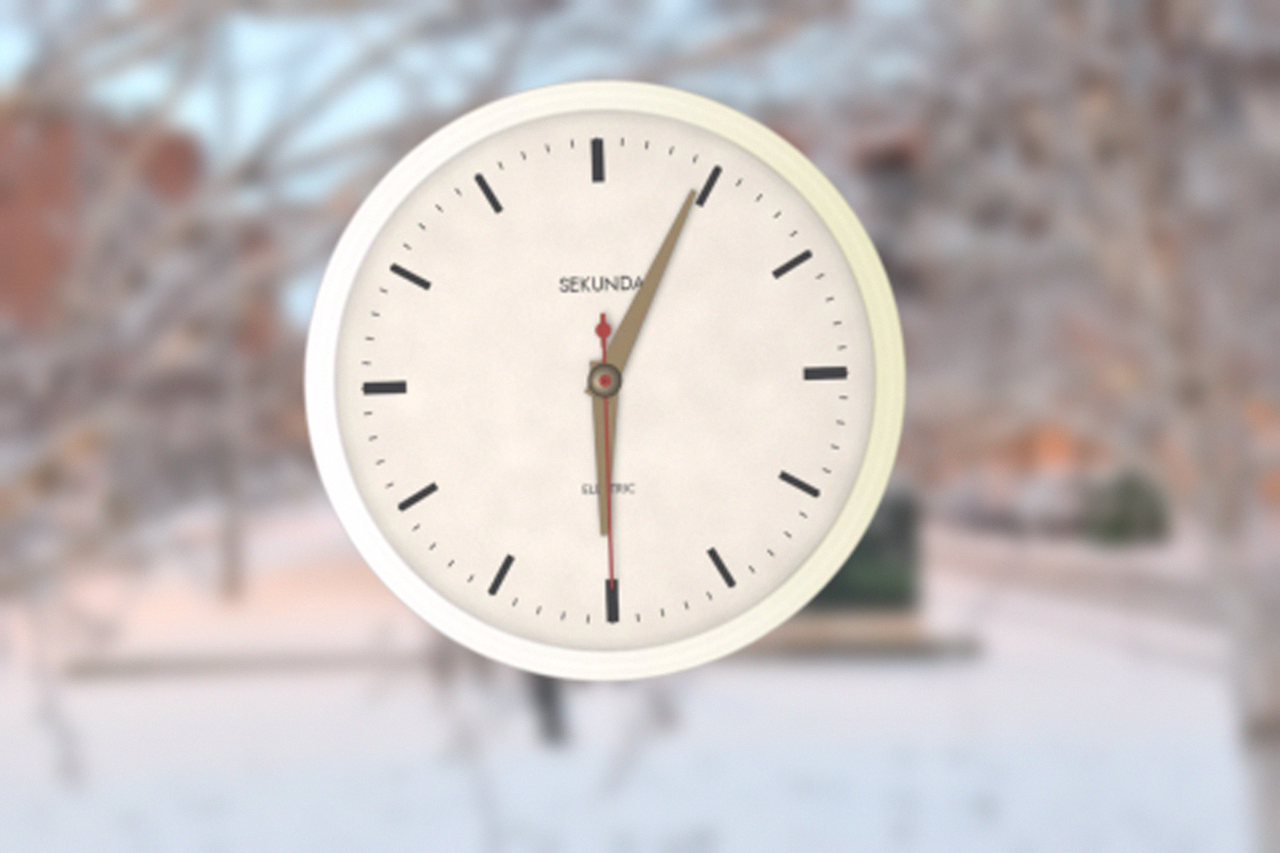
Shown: h=6 m=4 s=30
